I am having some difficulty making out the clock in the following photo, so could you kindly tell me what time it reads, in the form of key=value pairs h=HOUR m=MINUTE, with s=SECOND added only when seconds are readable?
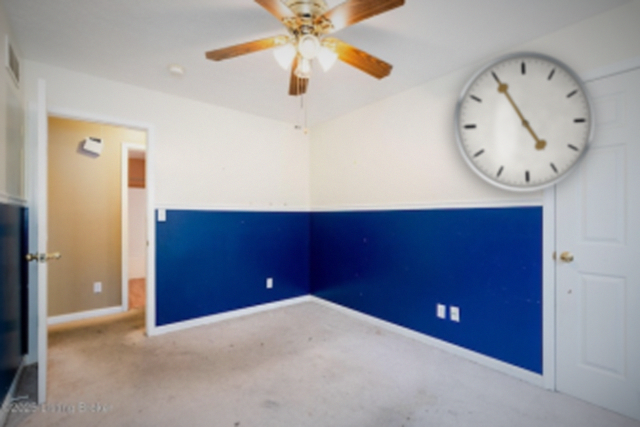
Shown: h=4 m=55
